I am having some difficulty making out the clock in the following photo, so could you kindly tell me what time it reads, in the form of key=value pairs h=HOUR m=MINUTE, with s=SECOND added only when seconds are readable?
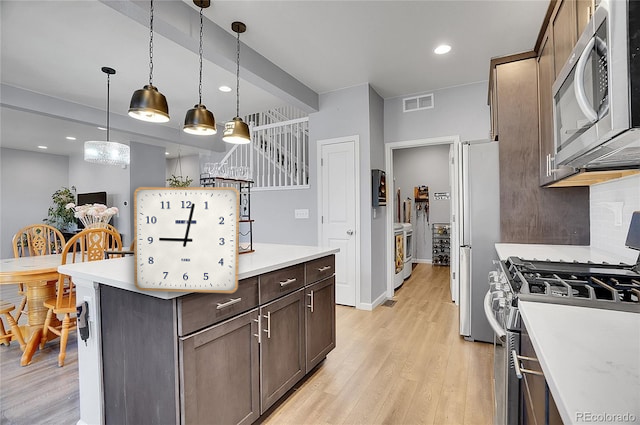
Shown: h=9 m=2
